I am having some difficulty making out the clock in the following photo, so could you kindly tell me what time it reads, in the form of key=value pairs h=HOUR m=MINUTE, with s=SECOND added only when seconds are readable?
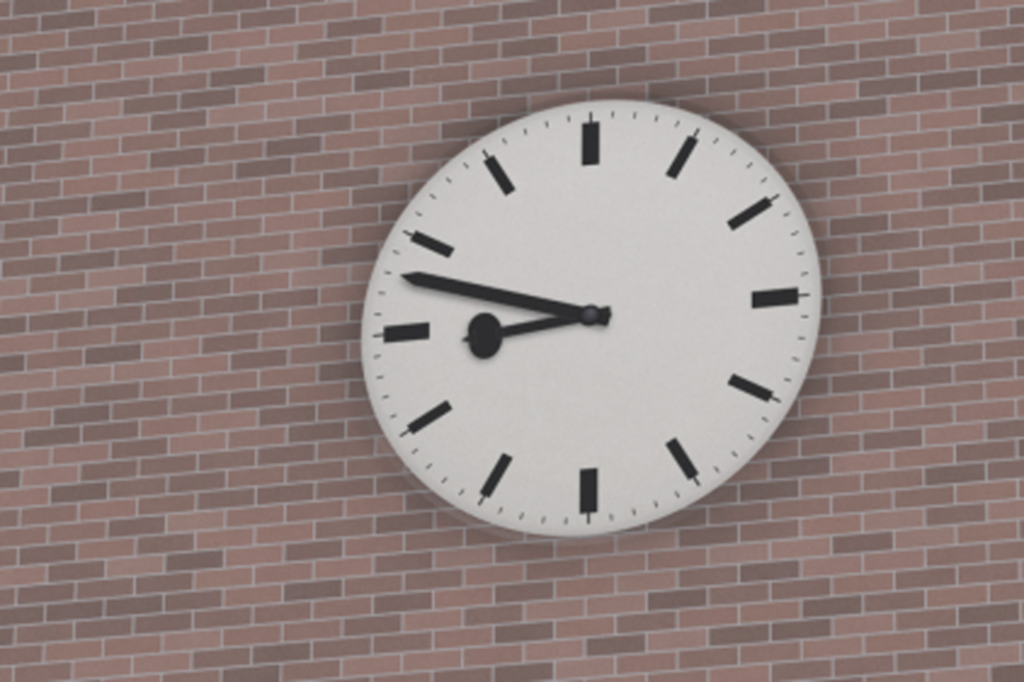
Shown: h=8 m=48
